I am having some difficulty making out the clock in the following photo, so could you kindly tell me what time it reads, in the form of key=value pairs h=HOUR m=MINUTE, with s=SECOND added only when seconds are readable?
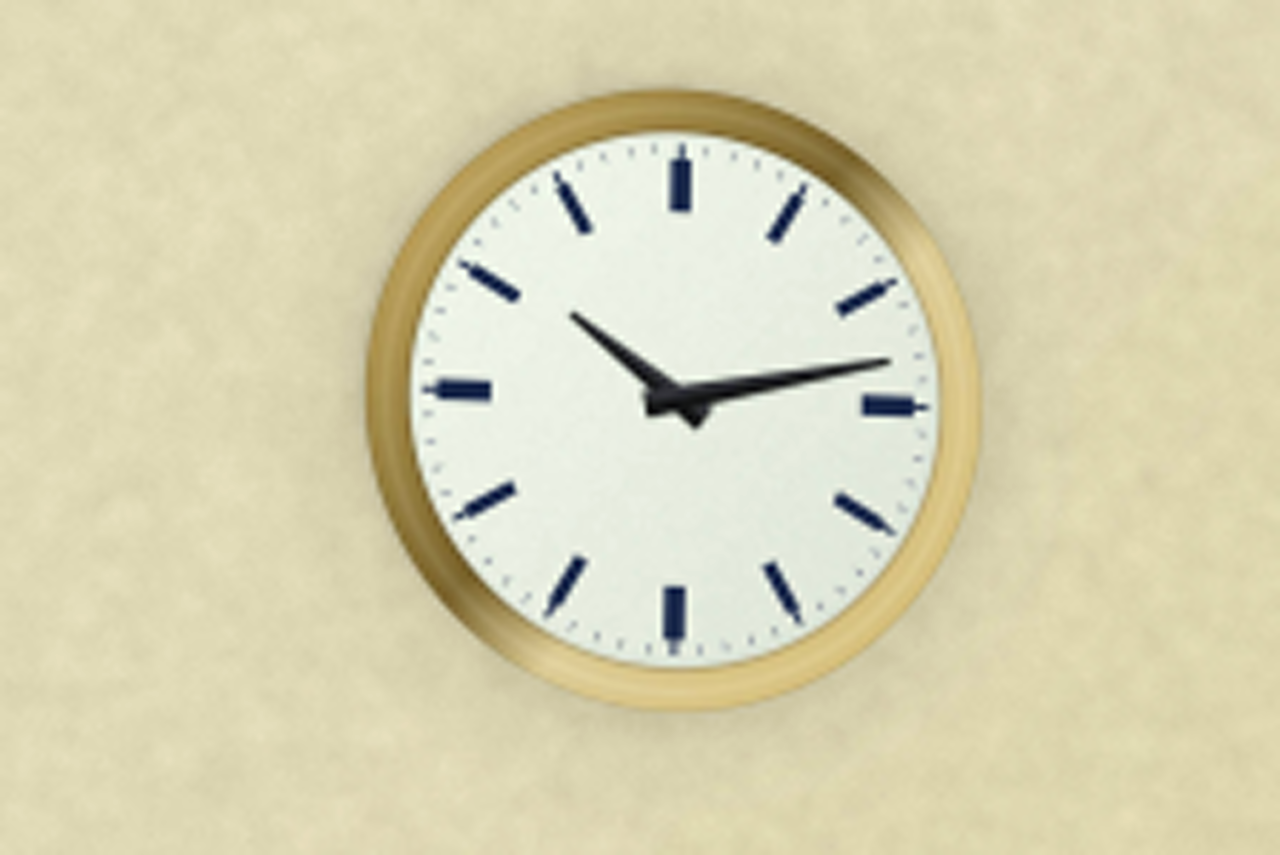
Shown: h=10 m=13
